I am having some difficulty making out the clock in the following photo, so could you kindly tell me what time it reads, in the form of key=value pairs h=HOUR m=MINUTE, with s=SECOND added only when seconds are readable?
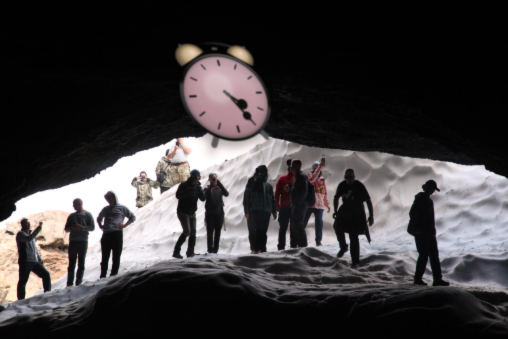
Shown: h=4 m=25
